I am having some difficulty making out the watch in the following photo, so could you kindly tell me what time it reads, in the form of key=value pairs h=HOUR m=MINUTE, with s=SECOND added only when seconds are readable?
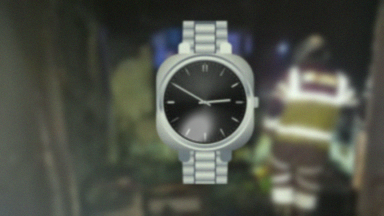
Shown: h=2 m=50
